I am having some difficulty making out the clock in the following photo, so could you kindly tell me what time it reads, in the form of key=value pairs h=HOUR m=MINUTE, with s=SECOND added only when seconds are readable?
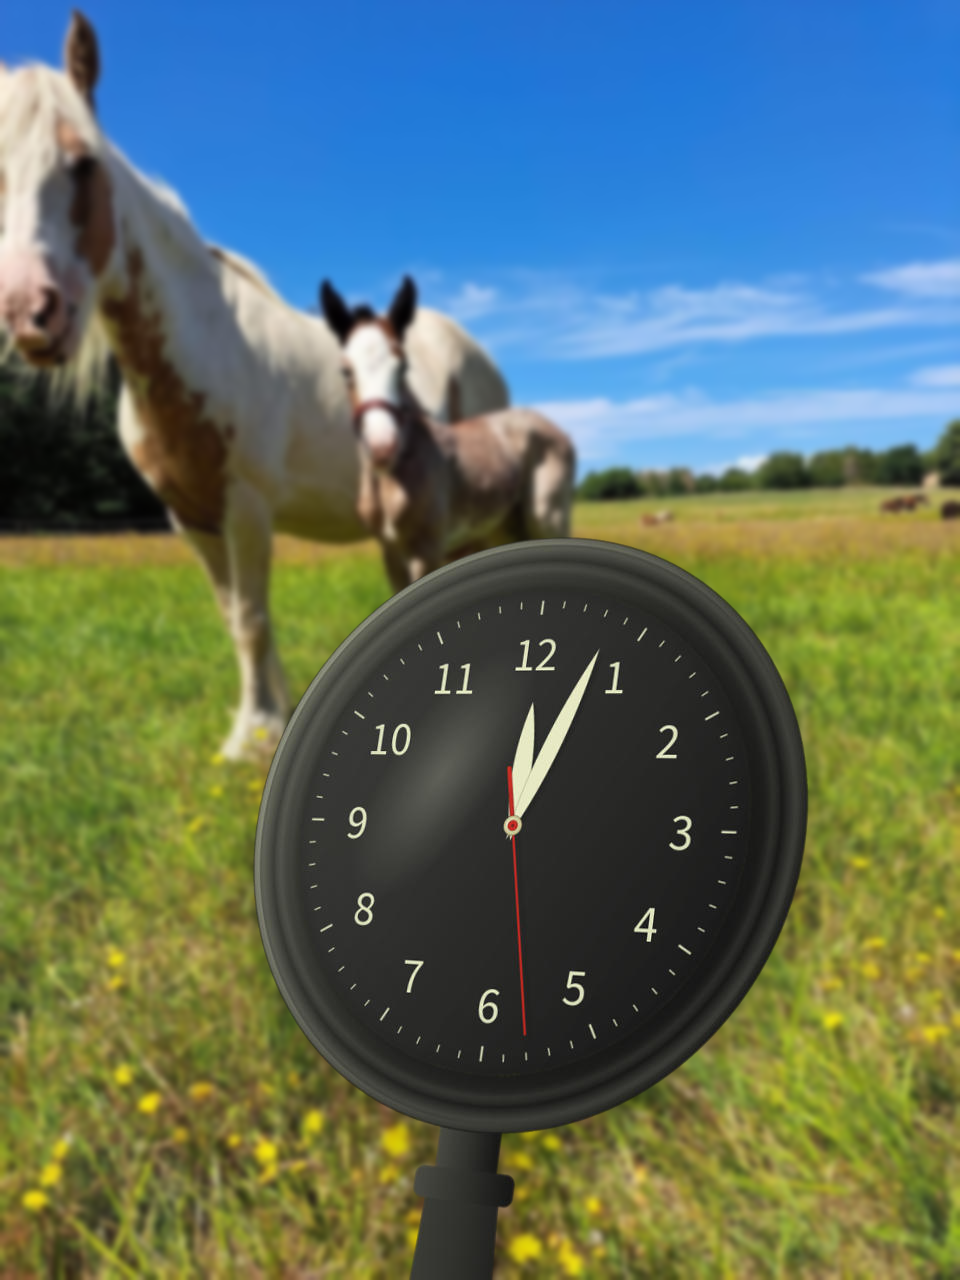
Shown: h=12 m=3 s=28
